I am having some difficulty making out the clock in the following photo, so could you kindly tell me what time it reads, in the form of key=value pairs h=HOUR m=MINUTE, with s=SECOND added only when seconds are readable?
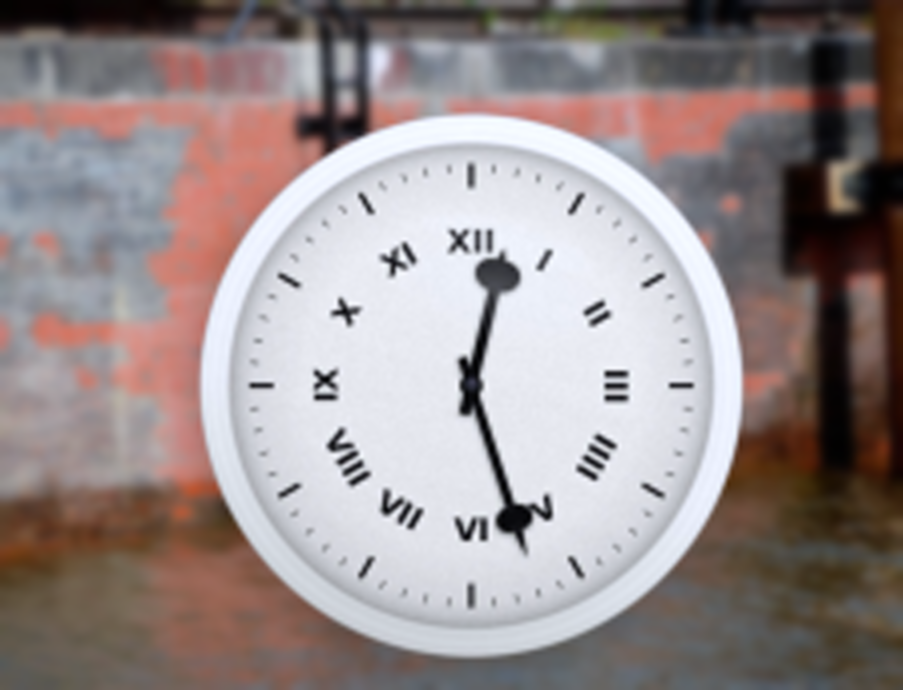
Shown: h=12 m=27
